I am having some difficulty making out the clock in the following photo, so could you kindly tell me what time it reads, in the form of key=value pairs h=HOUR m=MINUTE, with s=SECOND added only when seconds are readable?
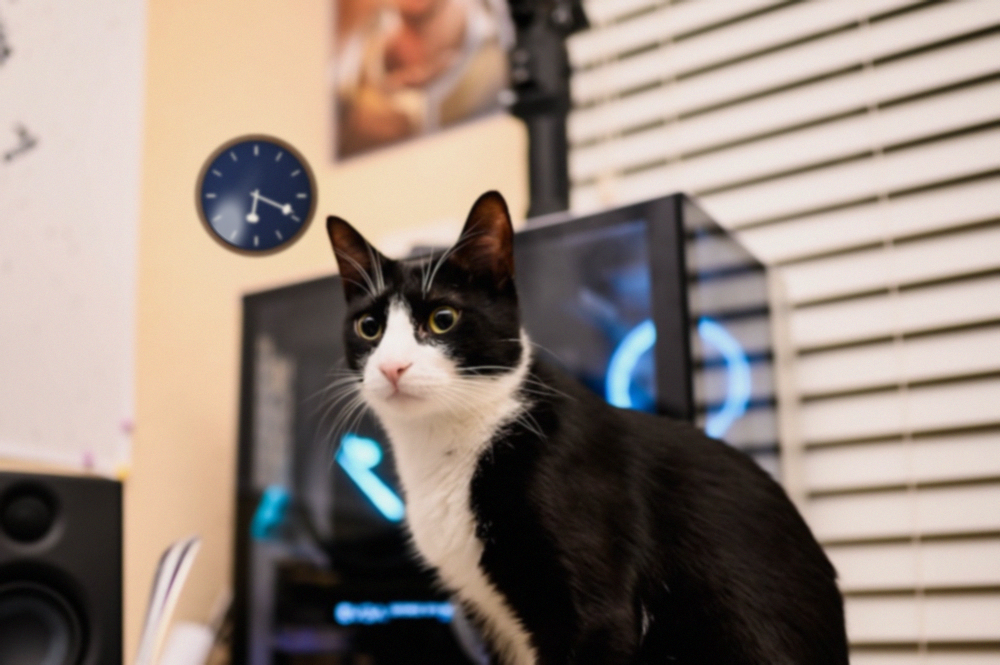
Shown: h=6 m=19
